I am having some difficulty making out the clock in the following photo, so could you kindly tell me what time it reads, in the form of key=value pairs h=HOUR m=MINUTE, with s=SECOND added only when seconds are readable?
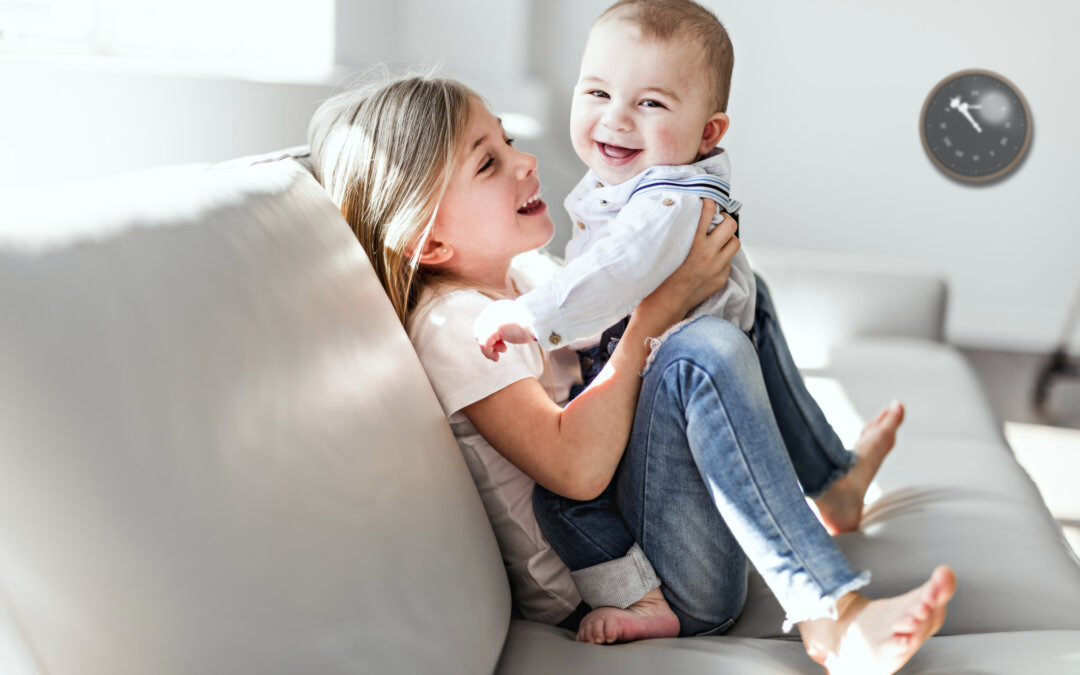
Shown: h=10 m=53
